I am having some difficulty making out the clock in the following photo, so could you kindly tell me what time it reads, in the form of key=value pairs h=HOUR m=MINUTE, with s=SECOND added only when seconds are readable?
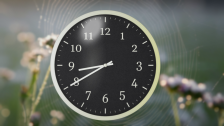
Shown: h=8 m=40
